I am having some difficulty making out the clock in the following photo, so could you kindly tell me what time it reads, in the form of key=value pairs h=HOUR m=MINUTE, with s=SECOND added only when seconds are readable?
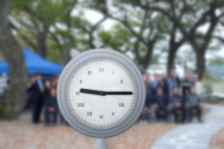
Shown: h=9 m=15
